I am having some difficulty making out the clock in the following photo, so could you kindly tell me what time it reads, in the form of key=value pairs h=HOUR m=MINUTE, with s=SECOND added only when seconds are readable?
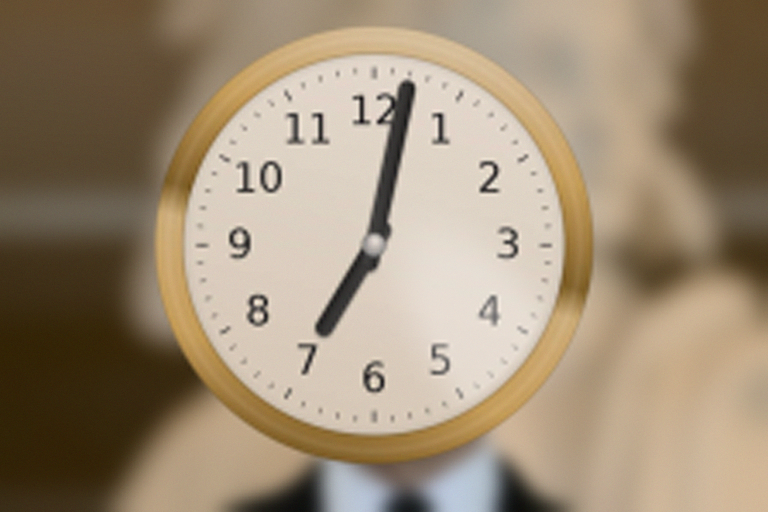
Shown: h=7 m=2
